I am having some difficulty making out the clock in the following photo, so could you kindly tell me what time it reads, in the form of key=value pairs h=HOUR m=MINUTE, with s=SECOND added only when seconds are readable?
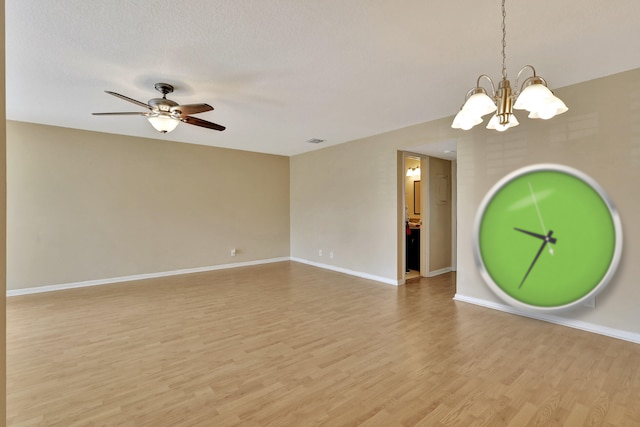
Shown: h=9 m=34 s=57
